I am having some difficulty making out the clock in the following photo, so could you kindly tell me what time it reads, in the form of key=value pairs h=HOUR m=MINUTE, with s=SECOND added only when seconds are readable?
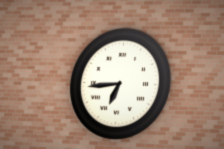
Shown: h=6 m=44
